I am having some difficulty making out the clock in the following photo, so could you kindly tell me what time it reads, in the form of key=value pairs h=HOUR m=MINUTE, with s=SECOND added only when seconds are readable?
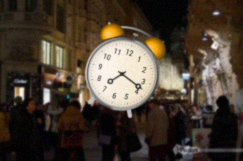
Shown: h=7 m=18
